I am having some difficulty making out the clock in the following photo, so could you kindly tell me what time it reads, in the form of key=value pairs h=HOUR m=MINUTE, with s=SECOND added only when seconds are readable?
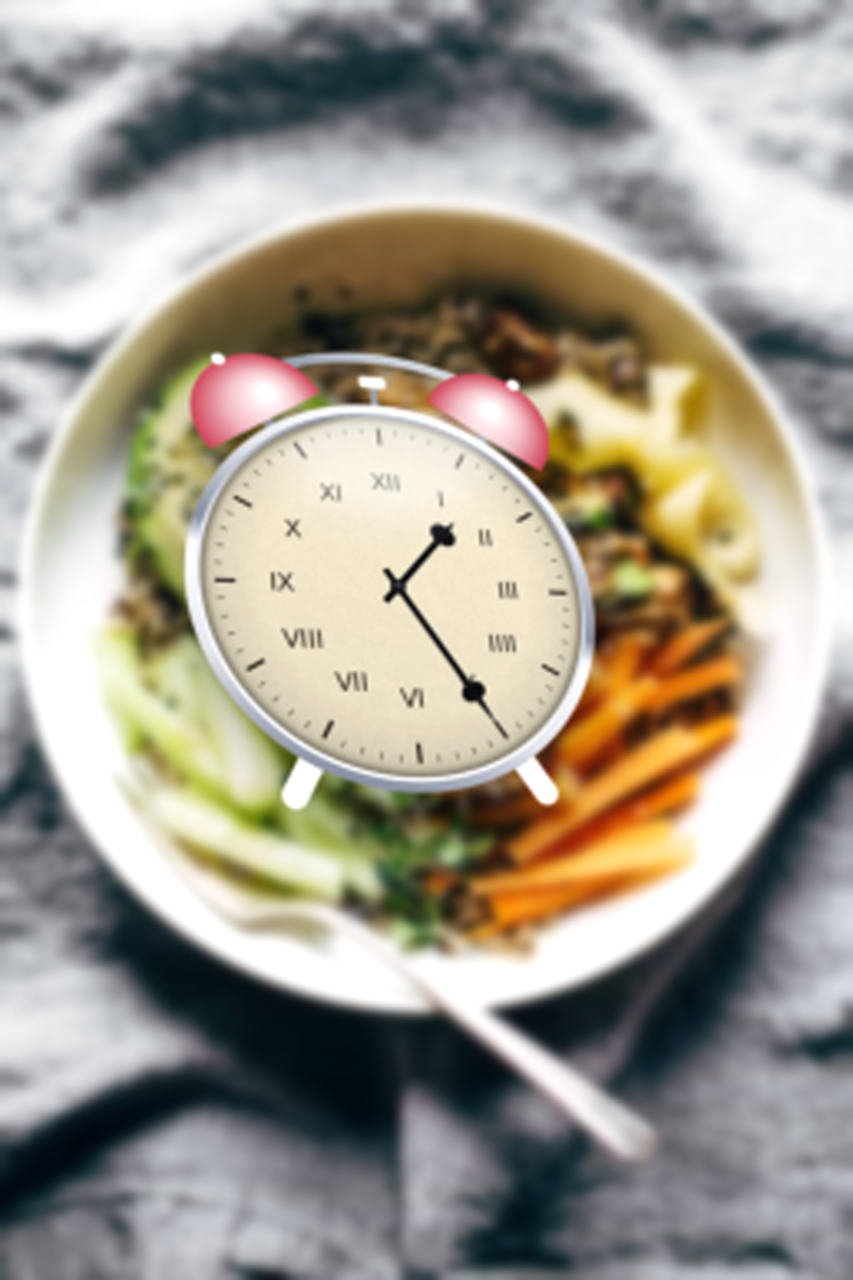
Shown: h=1 m=25
